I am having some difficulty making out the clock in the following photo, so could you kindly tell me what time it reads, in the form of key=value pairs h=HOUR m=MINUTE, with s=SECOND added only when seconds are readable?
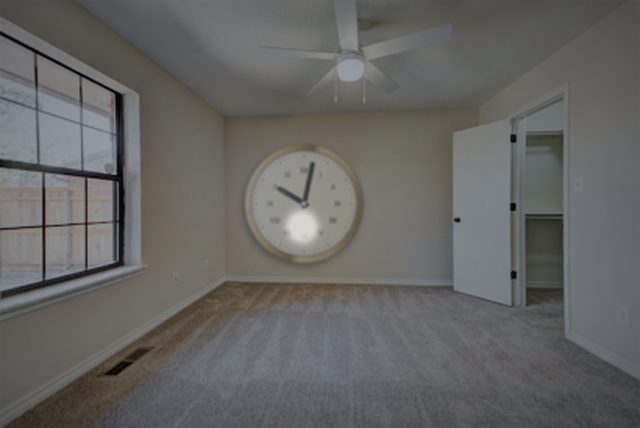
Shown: h=10 m=2
